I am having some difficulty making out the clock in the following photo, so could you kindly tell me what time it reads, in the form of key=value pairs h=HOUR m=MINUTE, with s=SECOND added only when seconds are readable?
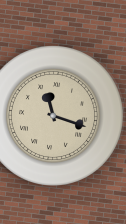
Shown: h=11 m=17
